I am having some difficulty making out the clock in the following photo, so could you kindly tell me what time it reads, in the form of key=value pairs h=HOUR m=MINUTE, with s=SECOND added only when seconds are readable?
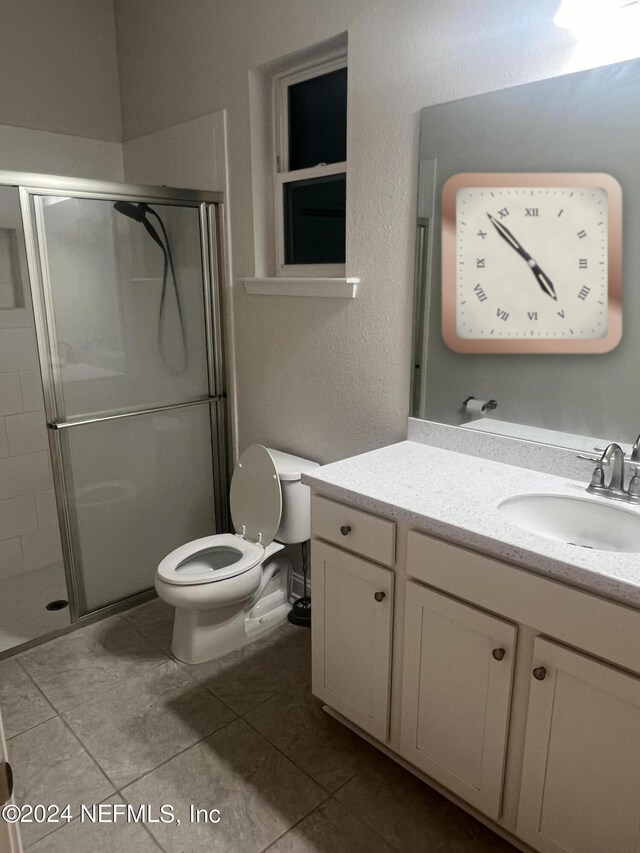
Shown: h=4 m=53
